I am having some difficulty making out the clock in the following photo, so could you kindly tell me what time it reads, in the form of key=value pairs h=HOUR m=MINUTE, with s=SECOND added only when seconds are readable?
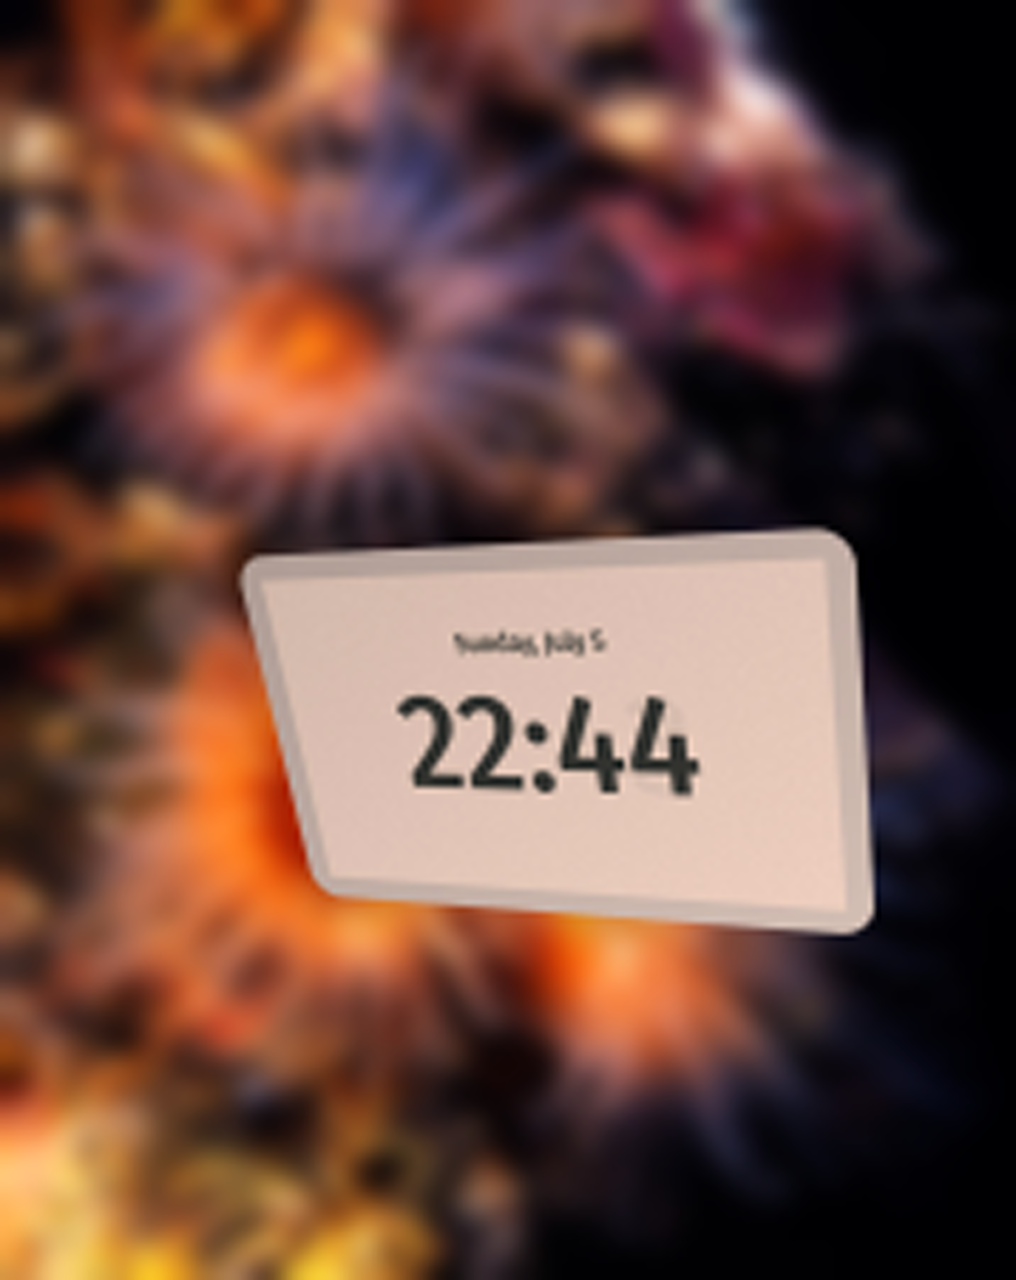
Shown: h=22 m=44
